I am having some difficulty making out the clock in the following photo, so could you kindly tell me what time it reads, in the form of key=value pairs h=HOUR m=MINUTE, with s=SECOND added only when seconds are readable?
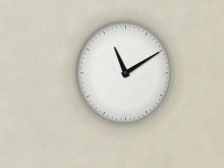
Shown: h=11 m=10
